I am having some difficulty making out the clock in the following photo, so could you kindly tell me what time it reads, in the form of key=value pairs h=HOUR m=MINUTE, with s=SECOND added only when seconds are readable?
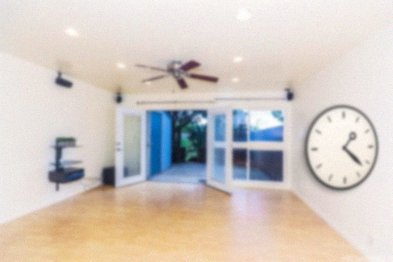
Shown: h=1 m=22
